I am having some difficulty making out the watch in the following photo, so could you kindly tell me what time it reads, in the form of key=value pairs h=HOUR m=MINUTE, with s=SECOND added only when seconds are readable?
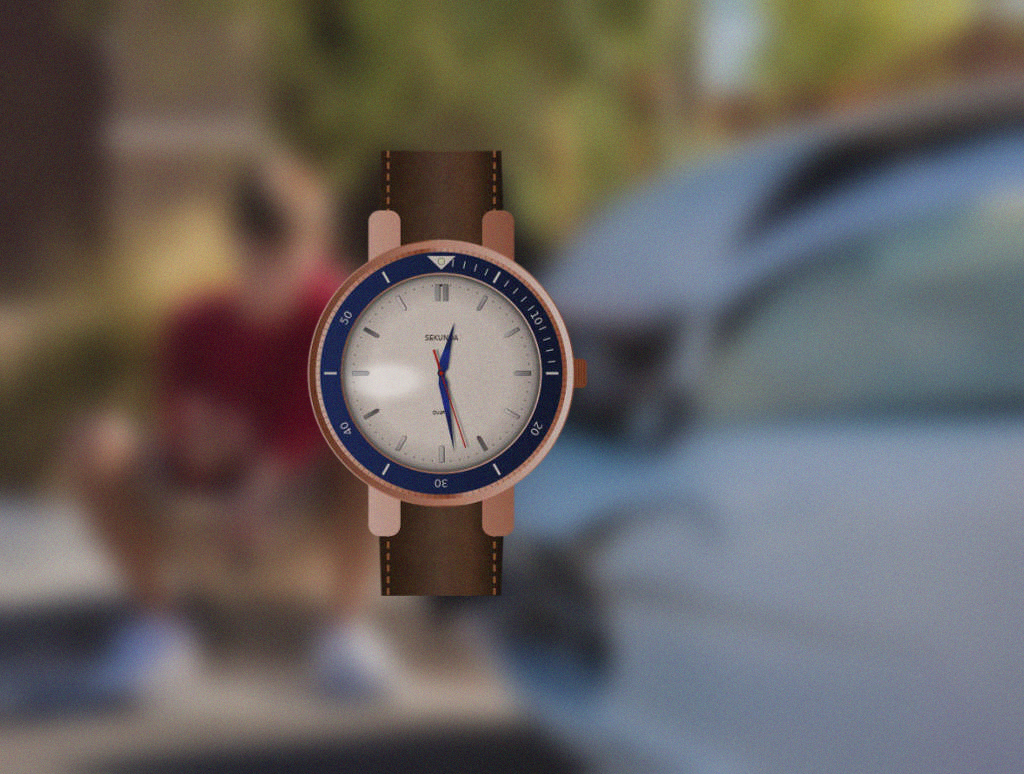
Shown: h=12 m=28 s=27
